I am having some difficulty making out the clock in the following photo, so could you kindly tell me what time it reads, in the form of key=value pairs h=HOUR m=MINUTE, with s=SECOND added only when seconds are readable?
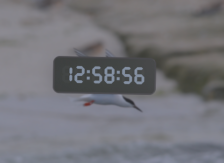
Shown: h=12 m=58 s=56
